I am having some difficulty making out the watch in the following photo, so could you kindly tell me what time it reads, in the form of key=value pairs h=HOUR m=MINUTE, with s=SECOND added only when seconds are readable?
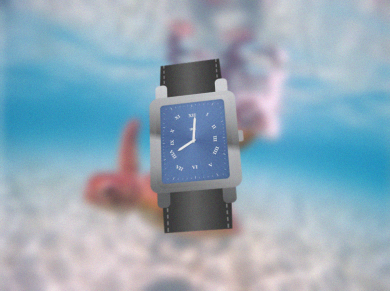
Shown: h=8 m=1
